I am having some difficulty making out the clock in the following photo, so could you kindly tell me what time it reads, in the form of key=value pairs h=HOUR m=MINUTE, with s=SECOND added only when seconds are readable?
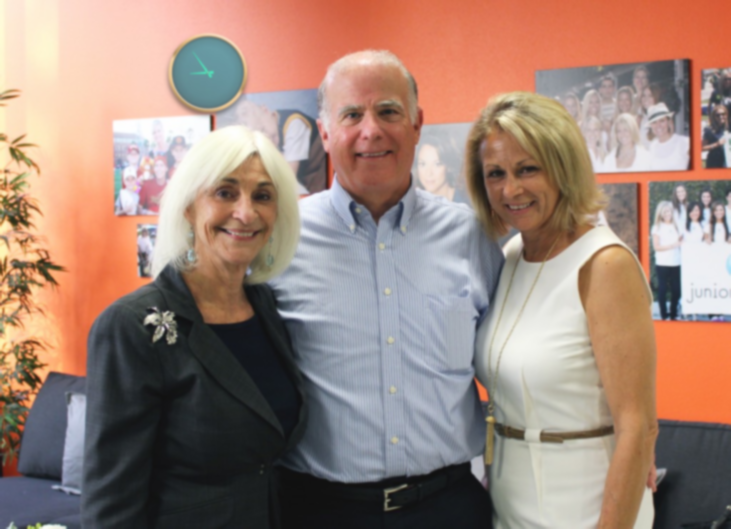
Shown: h=8 m=54
